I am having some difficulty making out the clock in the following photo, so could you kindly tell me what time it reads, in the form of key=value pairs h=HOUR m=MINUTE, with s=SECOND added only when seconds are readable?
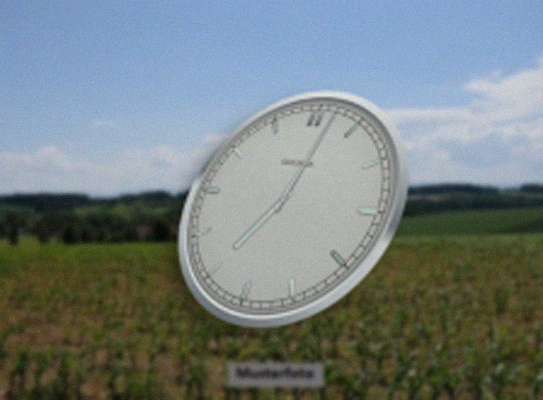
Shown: h=7 m=2
